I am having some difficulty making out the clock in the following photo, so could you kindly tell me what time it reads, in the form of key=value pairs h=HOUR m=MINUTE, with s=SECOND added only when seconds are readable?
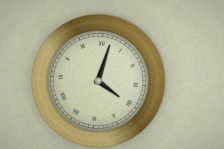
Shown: h=4 m=2
